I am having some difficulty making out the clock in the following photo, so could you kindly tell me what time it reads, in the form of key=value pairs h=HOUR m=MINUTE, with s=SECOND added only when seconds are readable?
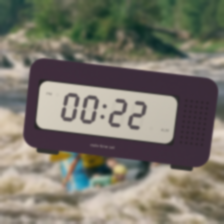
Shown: h=0 m=22
